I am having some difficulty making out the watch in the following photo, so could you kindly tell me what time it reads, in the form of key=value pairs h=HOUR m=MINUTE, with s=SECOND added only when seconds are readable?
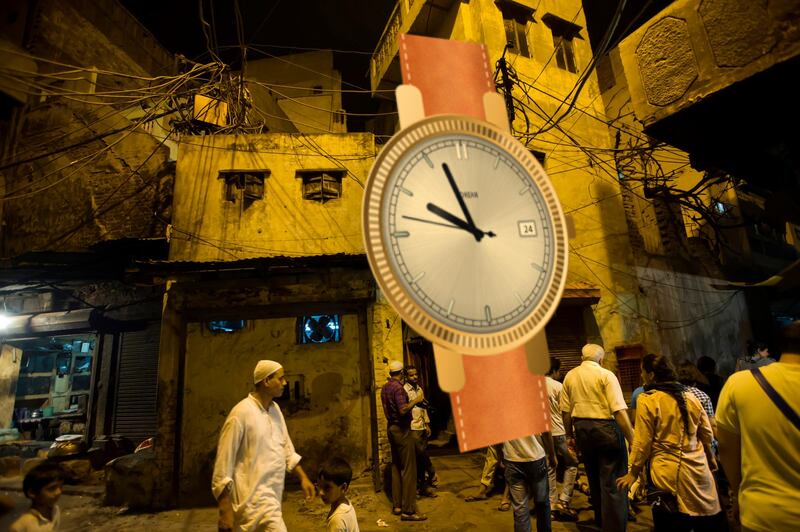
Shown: h=9 m=56 s=47
